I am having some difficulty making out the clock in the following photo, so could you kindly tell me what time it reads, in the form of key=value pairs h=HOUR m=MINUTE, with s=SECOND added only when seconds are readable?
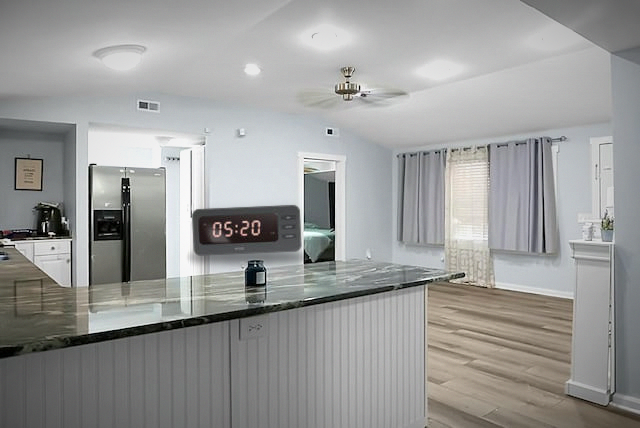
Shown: h=5 m=20
